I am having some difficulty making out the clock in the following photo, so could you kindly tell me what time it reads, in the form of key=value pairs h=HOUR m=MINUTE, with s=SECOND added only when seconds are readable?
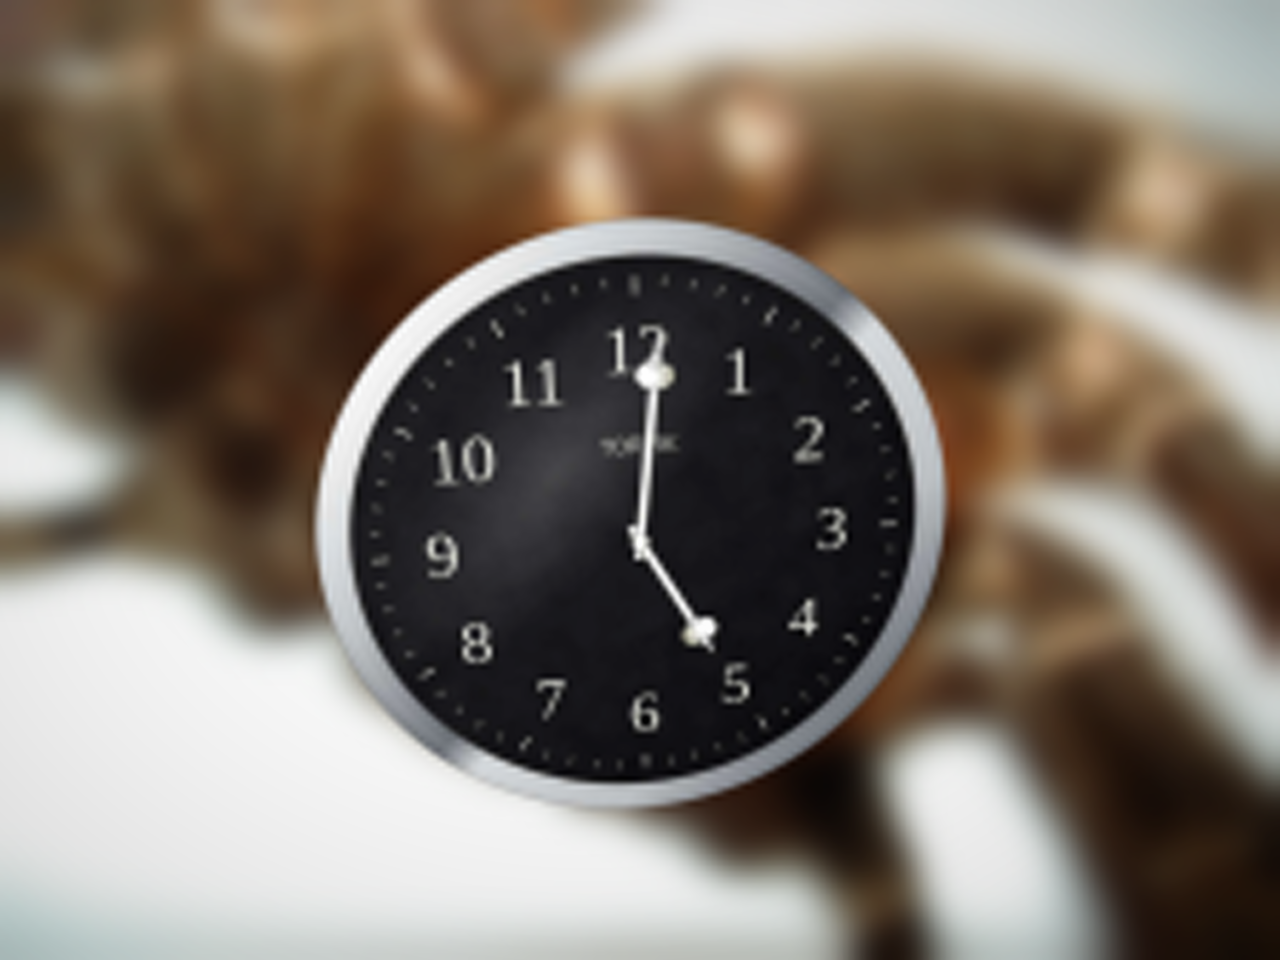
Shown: h=5 m=1
